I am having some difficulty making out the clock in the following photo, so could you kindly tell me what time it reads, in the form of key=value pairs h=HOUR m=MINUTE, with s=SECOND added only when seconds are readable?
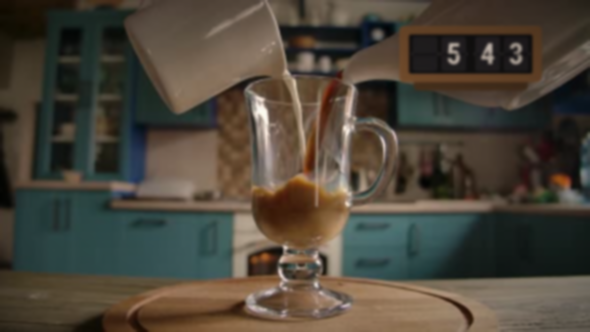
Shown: h=5 m=43
